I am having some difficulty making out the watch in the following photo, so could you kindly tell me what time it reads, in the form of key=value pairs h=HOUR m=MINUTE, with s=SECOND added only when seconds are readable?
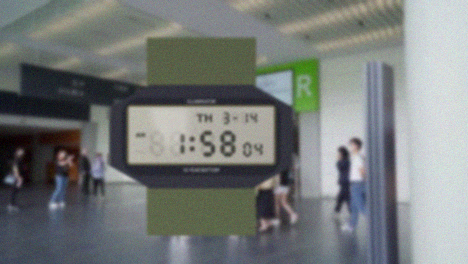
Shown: h=1 m=58 s=4
